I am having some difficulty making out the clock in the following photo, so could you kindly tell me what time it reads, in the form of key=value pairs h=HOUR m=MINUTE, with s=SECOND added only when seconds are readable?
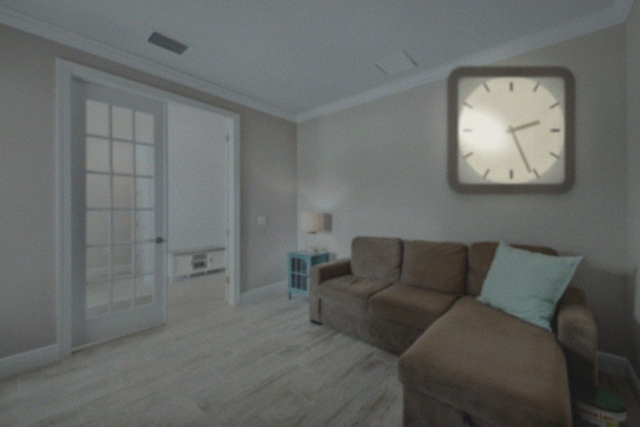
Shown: h=2 m=26
